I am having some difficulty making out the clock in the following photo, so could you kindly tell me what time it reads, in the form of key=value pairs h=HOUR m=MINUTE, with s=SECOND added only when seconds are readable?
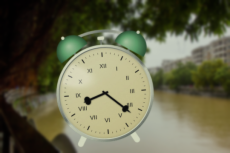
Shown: h=8 m=22
